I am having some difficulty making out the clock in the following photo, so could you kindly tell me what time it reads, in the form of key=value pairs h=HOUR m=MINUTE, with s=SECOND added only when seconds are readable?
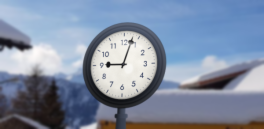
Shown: h=9 m=3
